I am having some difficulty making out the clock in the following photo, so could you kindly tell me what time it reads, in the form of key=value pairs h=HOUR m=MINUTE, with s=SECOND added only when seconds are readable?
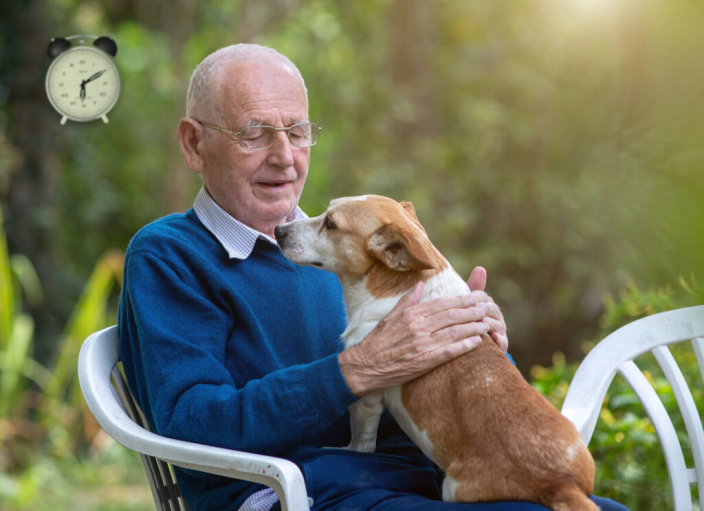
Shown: h=6 m=10
